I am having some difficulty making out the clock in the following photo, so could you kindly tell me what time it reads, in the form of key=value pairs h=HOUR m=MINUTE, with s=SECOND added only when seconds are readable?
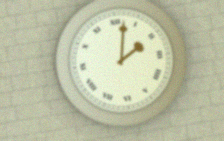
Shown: h=2 m=2
